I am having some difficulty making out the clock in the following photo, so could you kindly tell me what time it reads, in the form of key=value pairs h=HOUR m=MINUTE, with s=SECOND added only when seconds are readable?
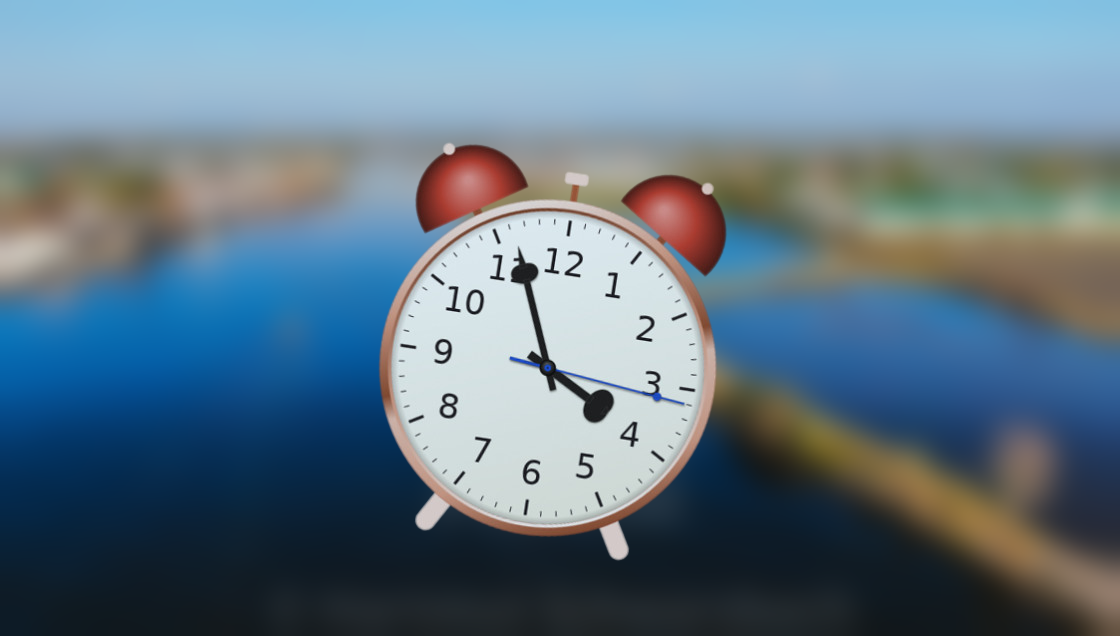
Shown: h=3 m=56 s=16
